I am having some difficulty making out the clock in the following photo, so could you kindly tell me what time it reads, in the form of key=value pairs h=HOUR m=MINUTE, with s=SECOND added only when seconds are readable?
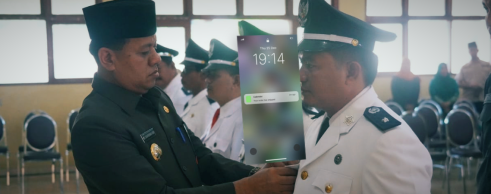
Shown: h=19 m=14
